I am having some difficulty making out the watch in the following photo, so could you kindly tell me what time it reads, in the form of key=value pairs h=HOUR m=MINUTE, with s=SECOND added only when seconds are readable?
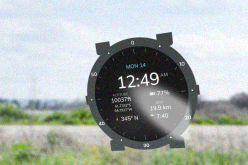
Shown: h=12 m=49
